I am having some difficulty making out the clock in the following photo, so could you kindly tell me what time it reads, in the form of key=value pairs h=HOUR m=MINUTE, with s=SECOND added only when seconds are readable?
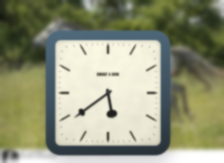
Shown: h=5 m=39
